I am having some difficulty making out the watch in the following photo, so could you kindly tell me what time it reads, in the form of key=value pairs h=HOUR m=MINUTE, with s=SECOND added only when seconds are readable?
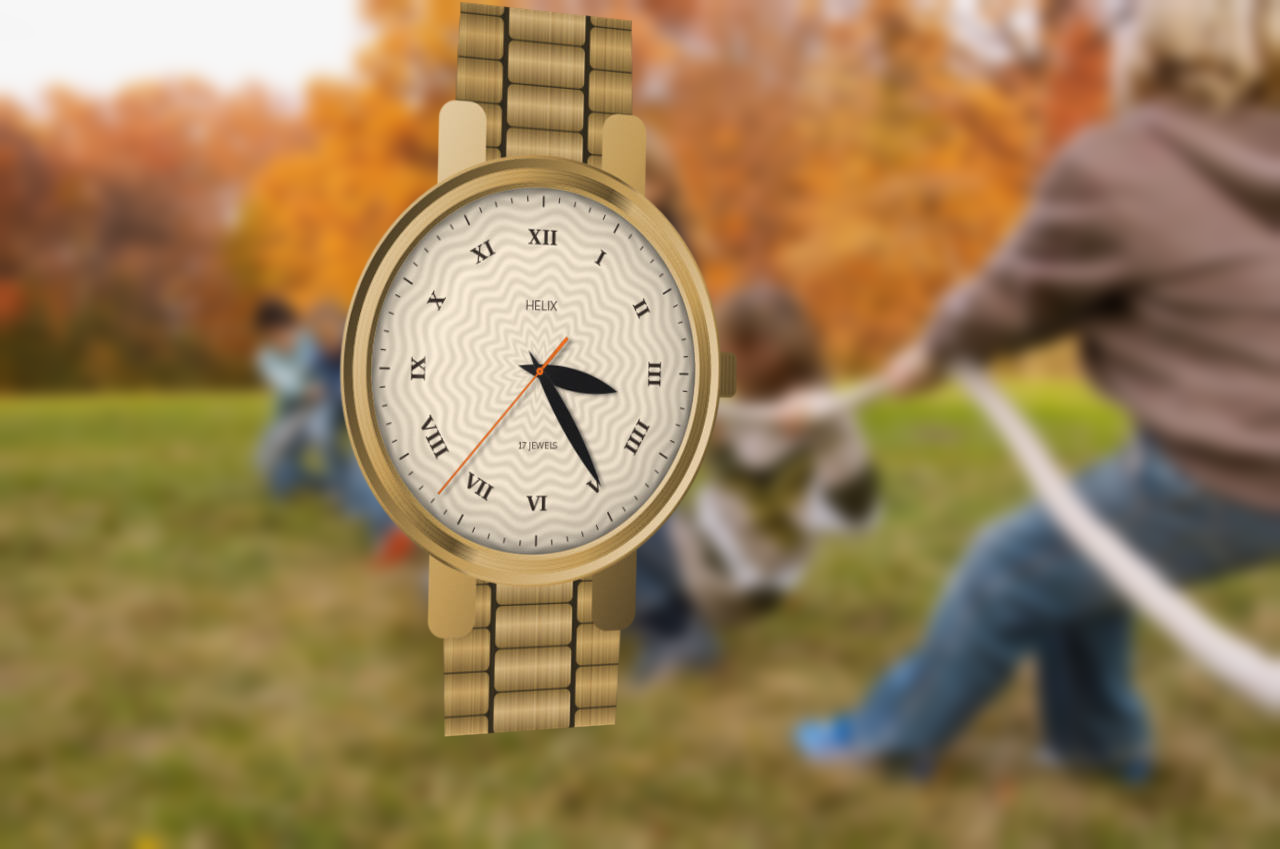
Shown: h=3 m=24 s=37
